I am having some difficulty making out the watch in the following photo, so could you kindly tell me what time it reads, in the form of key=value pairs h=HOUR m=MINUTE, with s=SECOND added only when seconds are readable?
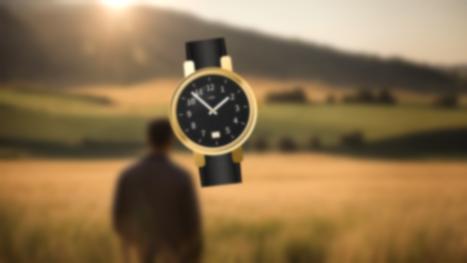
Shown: h=1 m=53
